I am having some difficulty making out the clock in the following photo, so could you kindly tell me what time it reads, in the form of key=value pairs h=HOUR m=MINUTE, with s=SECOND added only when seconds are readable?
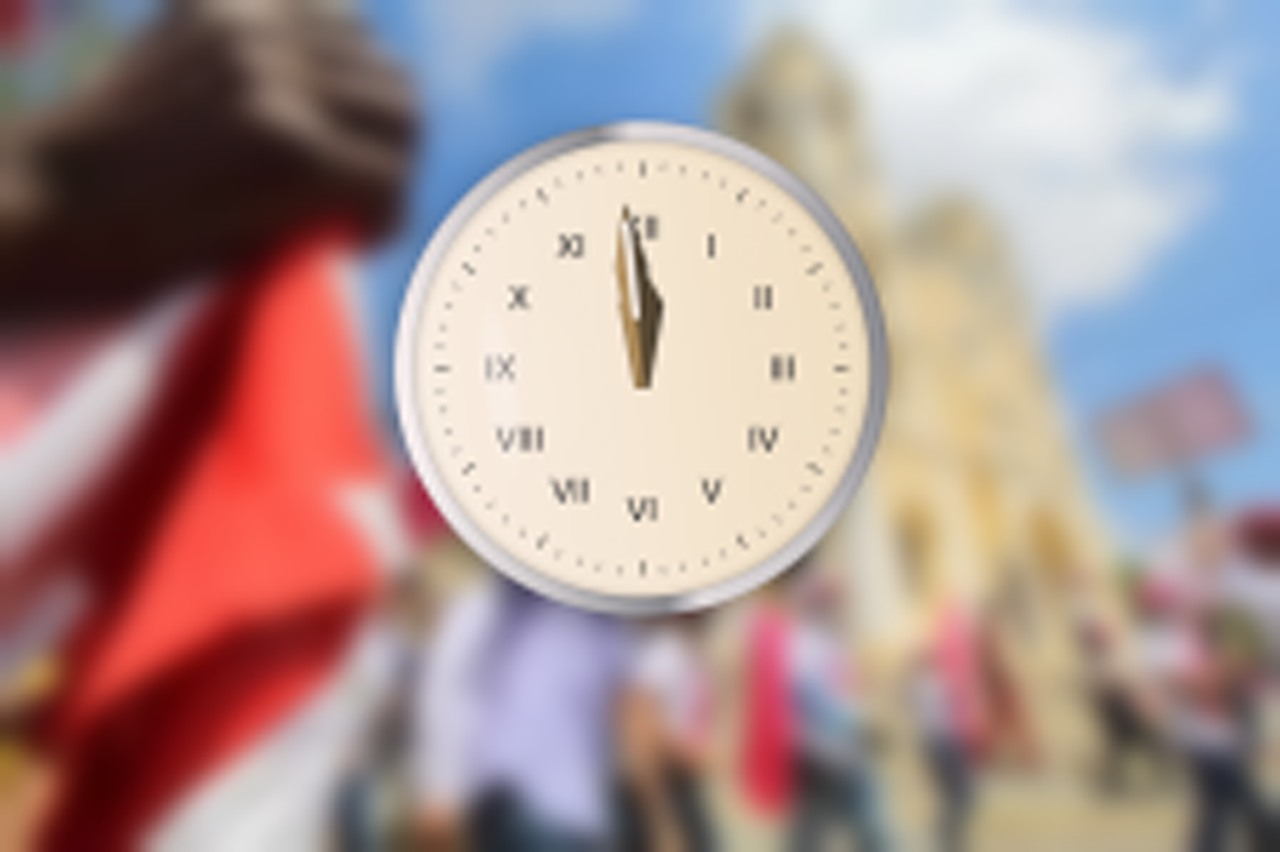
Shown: h=11 m=59
